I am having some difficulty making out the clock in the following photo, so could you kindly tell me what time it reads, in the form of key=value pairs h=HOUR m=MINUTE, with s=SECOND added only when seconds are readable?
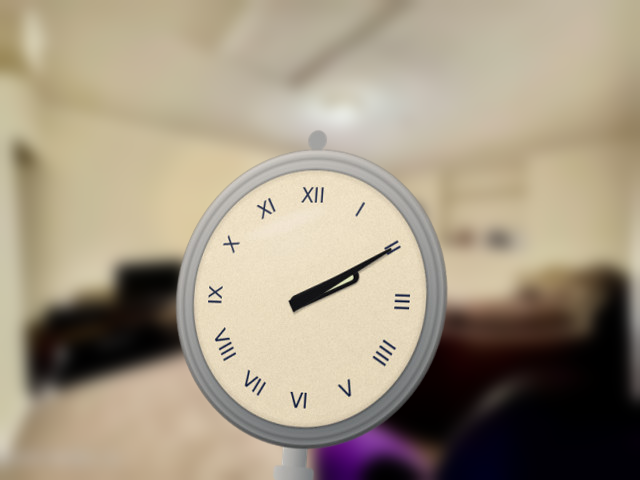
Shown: h=2 m=10
